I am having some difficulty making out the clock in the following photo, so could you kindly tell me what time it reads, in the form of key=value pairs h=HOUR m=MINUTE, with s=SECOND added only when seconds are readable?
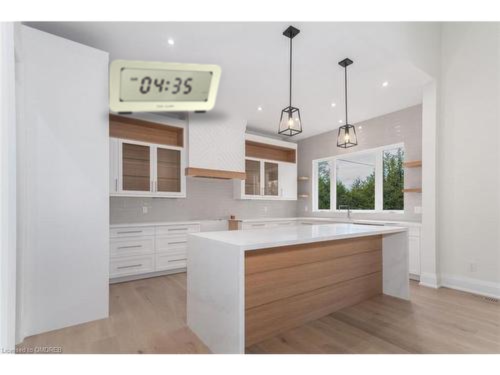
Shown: h=4 m=35
